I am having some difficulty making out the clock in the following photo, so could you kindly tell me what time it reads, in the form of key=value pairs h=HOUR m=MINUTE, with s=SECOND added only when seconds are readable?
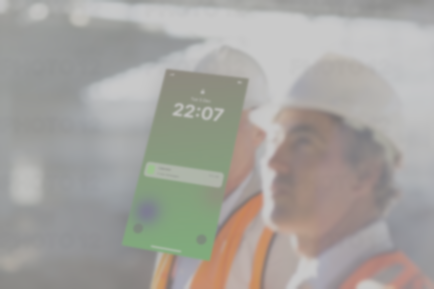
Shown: h=22 m=7
